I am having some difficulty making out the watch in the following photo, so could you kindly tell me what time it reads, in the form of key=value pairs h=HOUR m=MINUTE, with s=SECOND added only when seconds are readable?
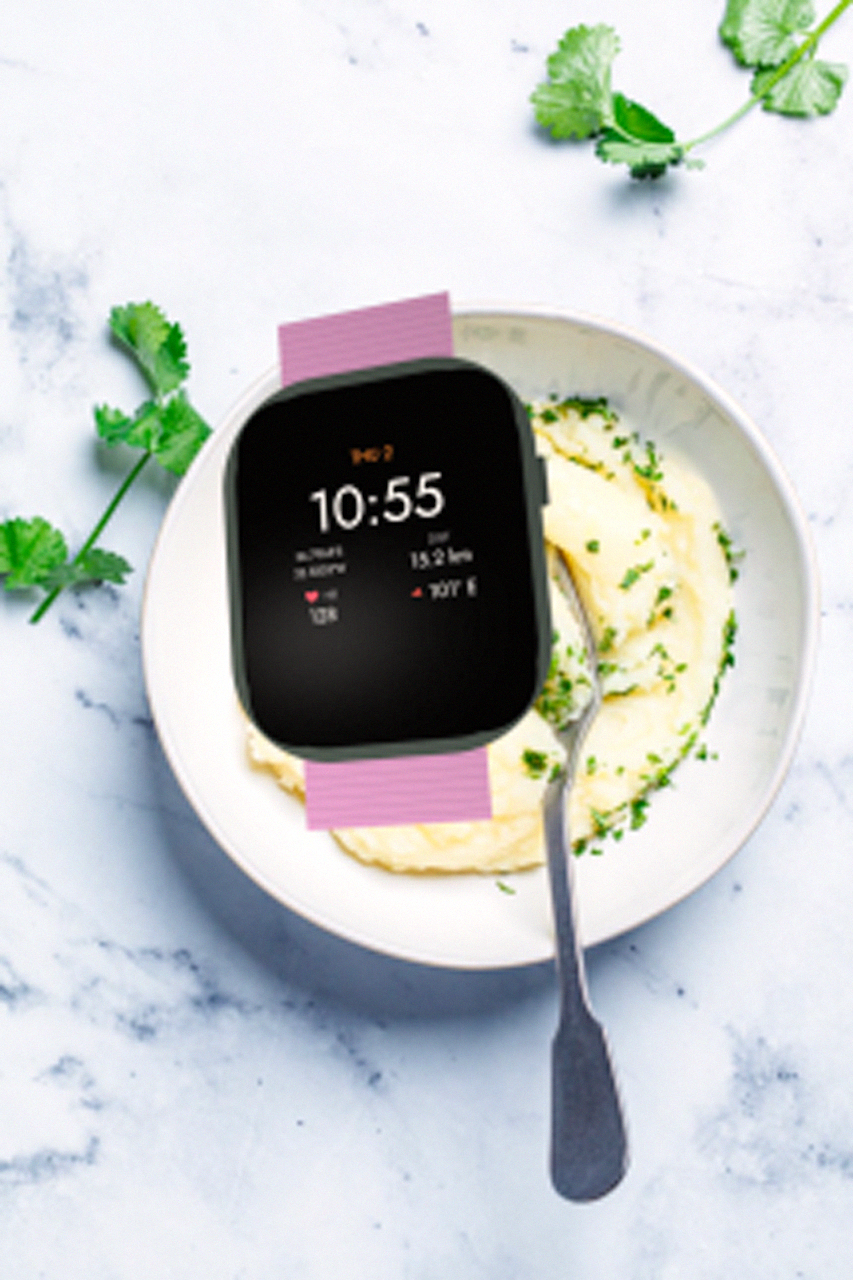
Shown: h=10 m=55
